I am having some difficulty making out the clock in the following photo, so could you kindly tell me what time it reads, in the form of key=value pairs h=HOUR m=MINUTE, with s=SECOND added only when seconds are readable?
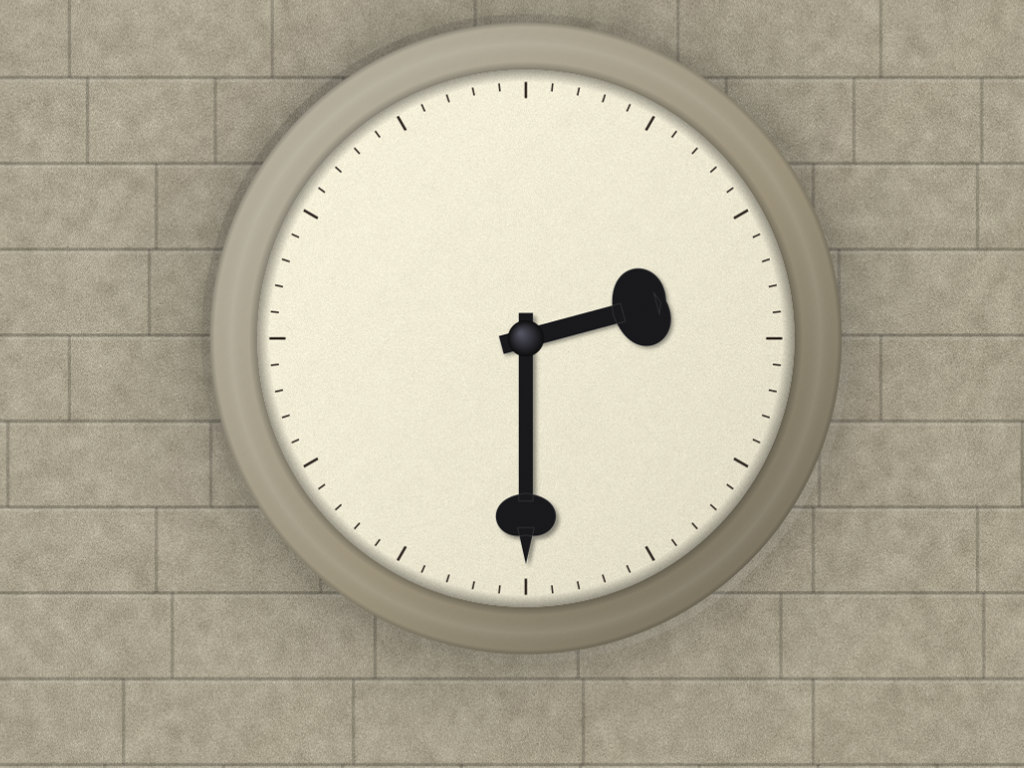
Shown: h=2 m=30
